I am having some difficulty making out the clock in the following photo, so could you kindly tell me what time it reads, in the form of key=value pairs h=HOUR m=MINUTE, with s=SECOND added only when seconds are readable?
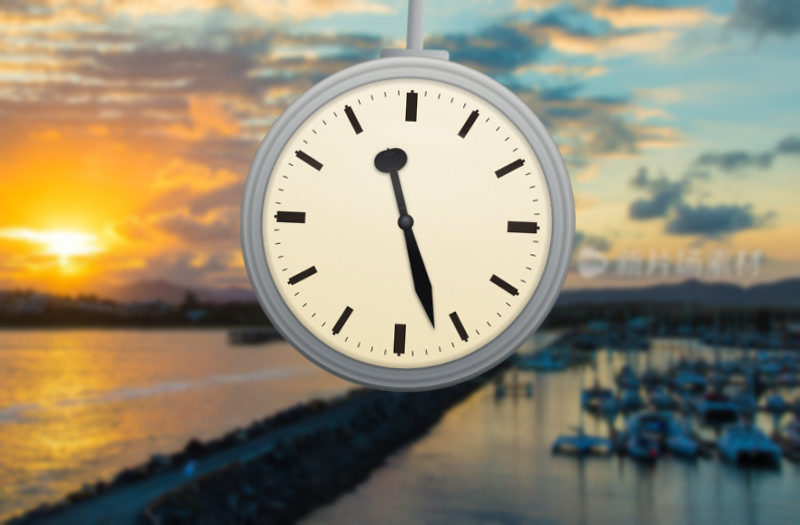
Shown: h=11 m=27
